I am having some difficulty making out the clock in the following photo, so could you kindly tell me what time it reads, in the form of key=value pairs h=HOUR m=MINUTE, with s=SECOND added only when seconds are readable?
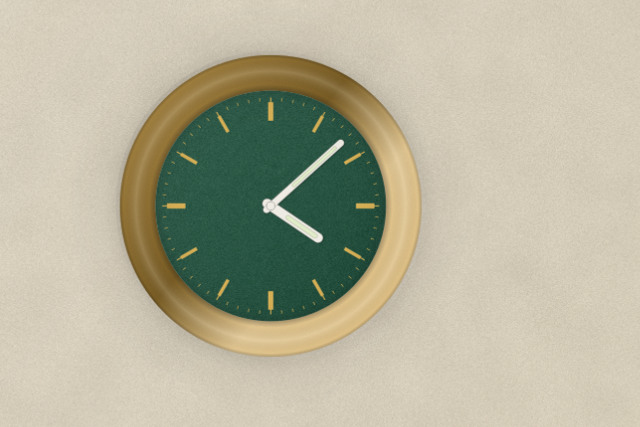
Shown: h=4 m=8
